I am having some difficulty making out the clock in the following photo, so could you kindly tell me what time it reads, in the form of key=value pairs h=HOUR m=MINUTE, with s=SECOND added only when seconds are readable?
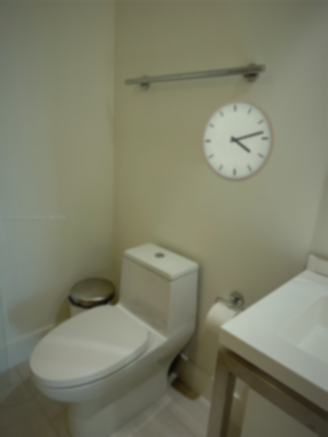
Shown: h=4 m=13
